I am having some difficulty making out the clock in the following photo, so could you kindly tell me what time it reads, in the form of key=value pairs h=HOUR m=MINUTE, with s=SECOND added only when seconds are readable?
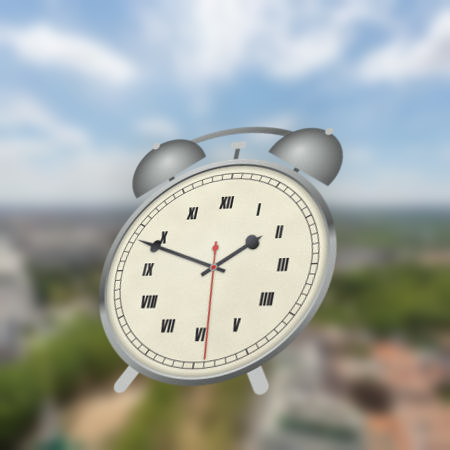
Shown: h=1 m=48 s=29
